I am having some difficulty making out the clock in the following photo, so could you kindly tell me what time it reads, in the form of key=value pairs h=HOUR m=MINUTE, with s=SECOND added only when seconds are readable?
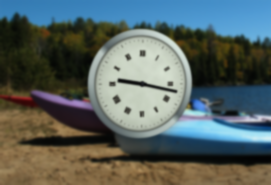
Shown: h=9 m=17
